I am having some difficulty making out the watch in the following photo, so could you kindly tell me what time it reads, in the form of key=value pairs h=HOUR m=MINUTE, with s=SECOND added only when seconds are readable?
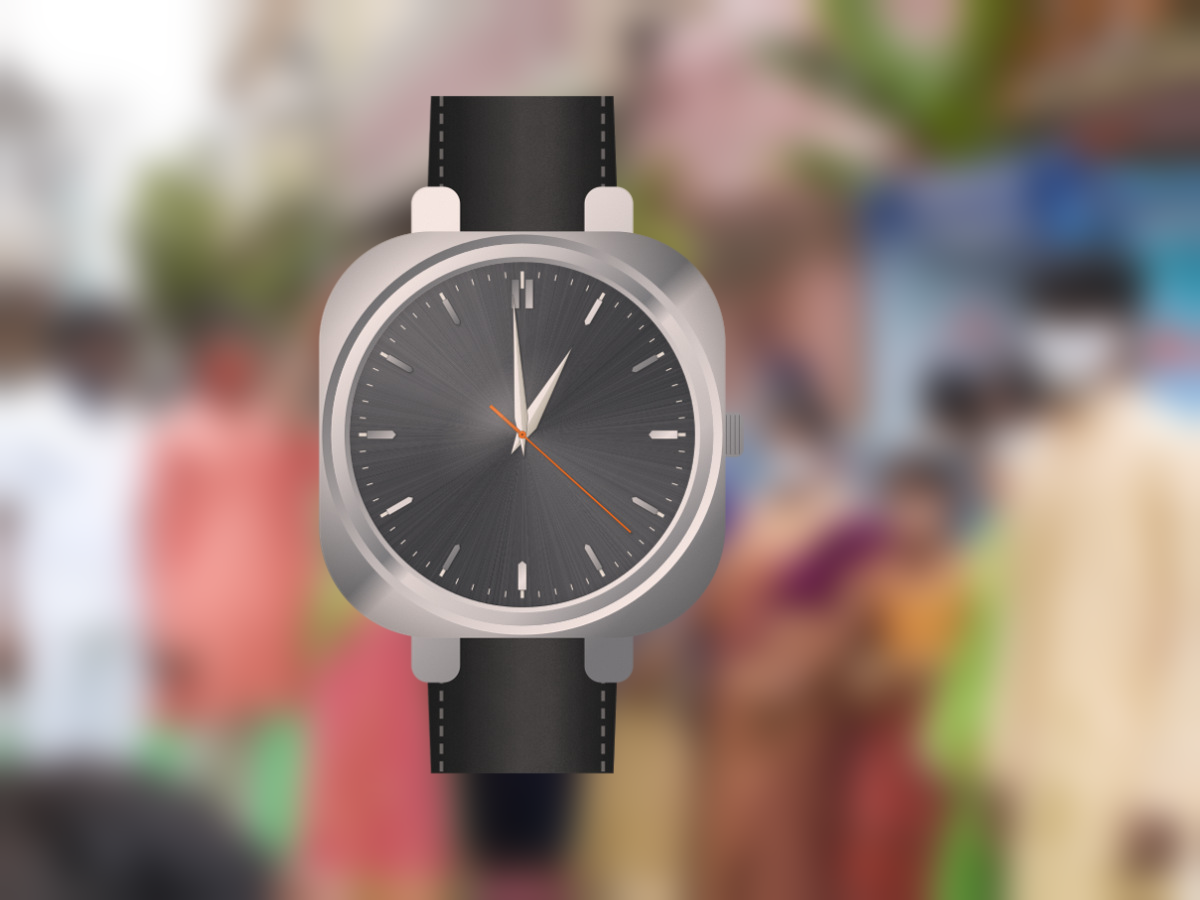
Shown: h=12 m=59 s=22
